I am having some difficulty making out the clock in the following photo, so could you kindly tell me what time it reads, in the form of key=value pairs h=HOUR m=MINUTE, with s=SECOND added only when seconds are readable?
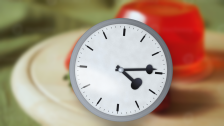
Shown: h=4 m=14
